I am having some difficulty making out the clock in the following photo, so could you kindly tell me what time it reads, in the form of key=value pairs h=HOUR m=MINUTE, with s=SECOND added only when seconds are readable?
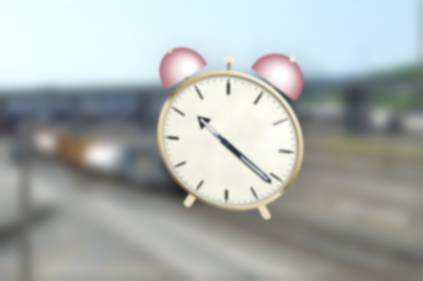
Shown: h=10 m=21 s=21
